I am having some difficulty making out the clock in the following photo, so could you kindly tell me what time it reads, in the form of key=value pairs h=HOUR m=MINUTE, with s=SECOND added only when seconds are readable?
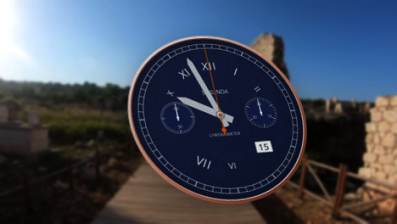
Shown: h=9 m=57
